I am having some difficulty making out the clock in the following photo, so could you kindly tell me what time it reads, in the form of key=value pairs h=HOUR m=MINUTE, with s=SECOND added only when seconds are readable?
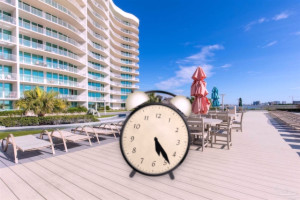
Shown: h=5 m=24
